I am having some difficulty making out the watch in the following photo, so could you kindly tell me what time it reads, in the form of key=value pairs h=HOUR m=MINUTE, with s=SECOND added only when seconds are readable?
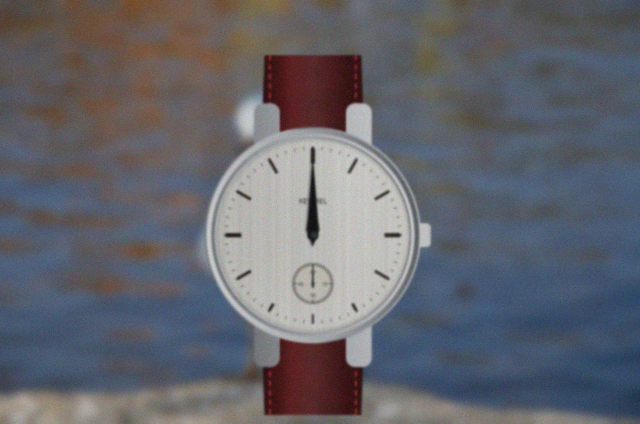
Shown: h=12 m=0
